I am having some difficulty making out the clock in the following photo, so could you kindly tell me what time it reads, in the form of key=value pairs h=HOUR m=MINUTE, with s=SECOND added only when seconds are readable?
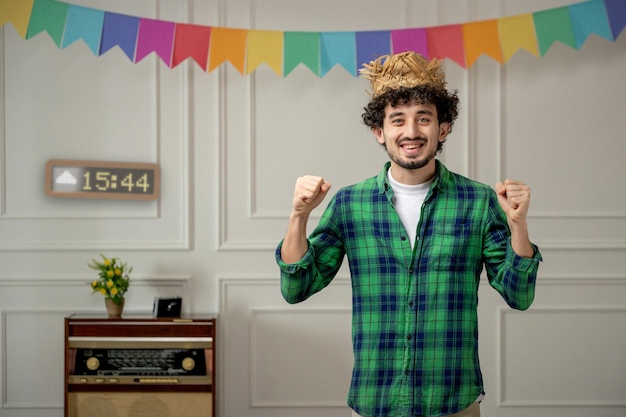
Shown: h=15 m=44
